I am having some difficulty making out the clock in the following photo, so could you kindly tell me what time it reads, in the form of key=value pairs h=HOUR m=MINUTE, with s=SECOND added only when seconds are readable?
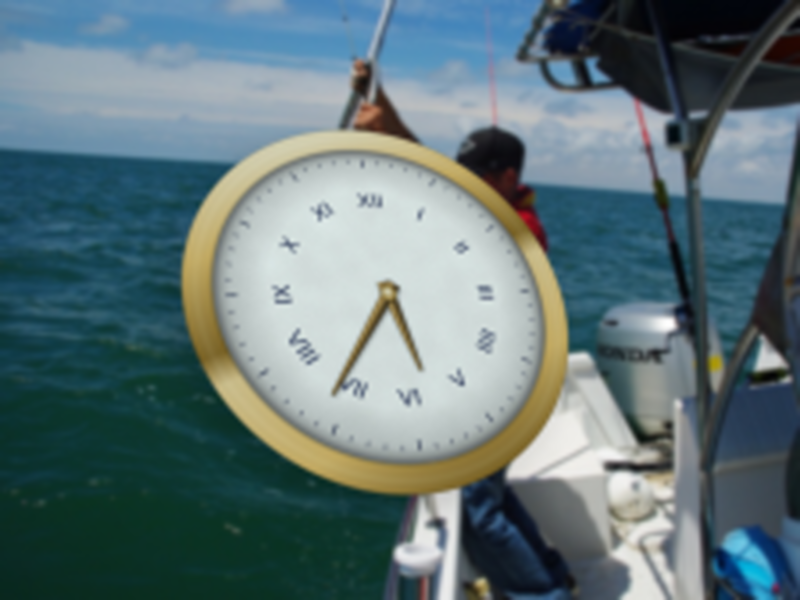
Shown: h=5 m=36
